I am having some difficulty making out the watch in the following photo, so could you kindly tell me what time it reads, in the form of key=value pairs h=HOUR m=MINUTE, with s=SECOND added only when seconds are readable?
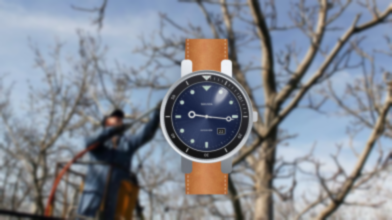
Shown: h=9 m=16
